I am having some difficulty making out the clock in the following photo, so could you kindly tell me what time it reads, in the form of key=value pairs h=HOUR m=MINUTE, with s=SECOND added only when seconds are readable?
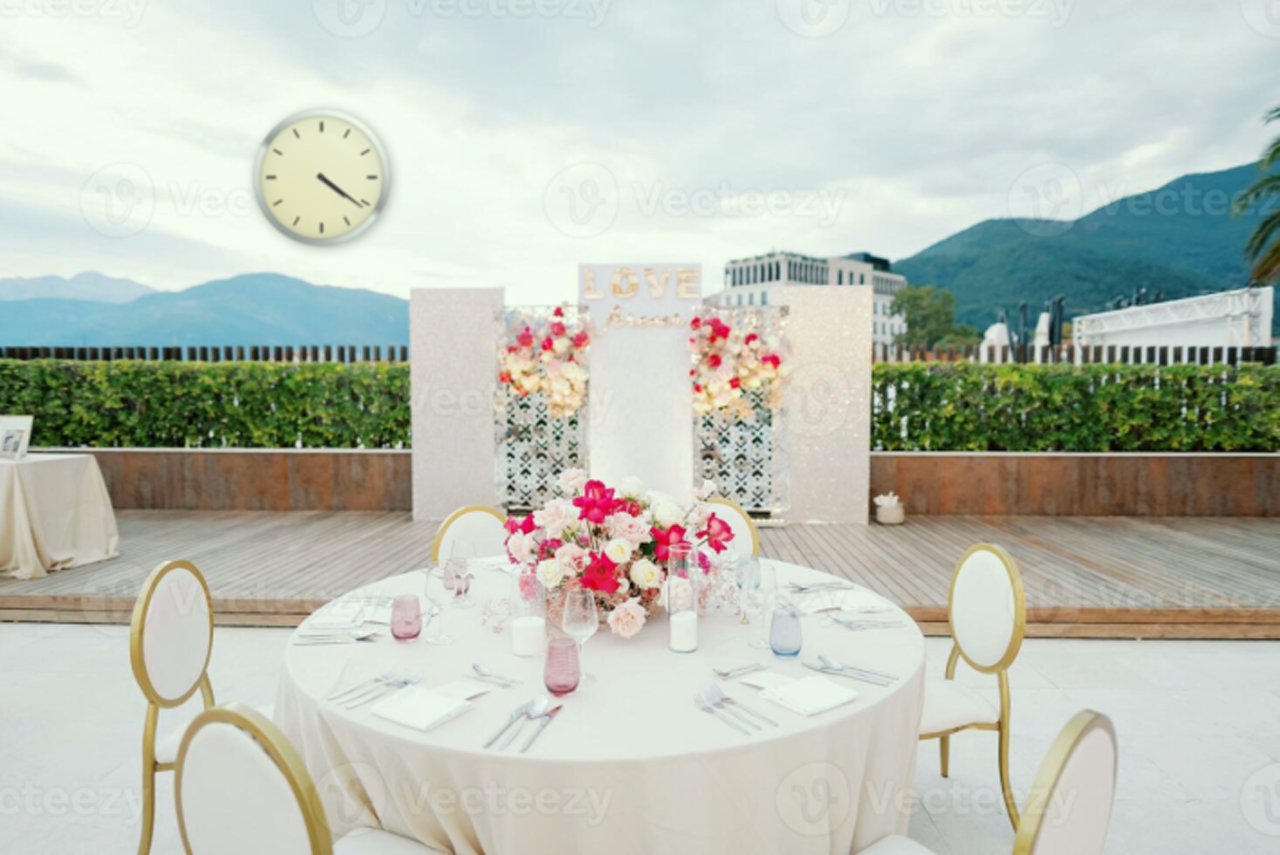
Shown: h=4 m=21
